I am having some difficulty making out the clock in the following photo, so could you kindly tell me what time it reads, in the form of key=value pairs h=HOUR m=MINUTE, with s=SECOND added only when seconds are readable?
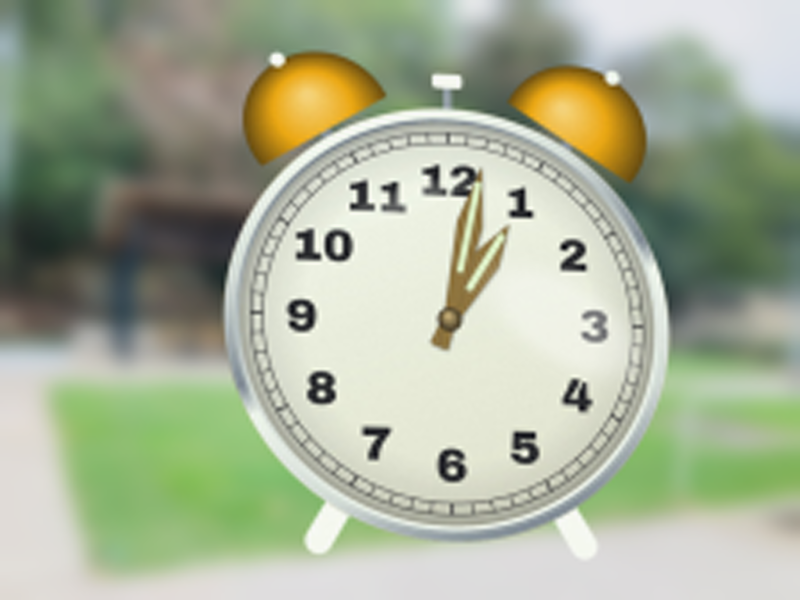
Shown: h=1 m=2
